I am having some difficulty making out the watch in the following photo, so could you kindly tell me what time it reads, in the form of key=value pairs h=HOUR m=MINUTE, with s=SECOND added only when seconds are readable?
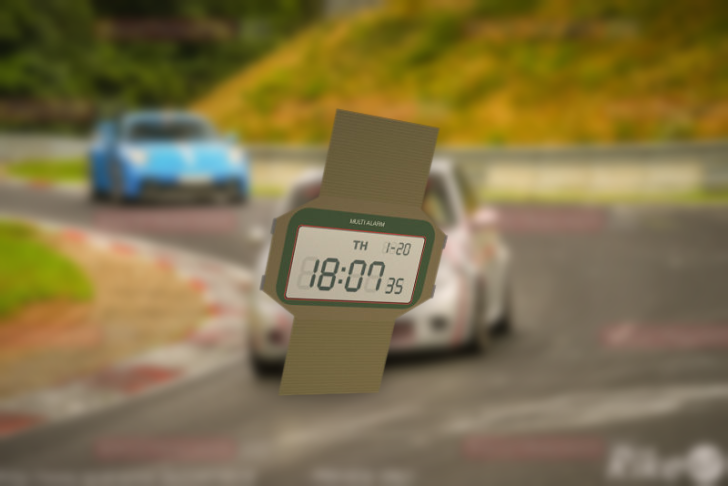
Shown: h=18 m=7 s=35
